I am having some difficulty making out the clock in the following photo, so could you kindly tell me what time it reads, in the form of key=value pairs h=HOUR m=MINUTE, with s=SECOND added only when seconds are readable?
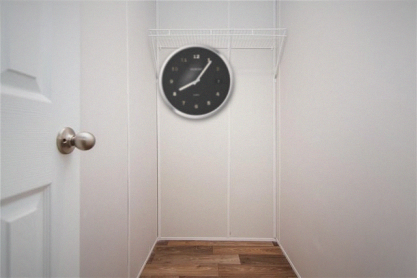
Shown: h=8 m=6
